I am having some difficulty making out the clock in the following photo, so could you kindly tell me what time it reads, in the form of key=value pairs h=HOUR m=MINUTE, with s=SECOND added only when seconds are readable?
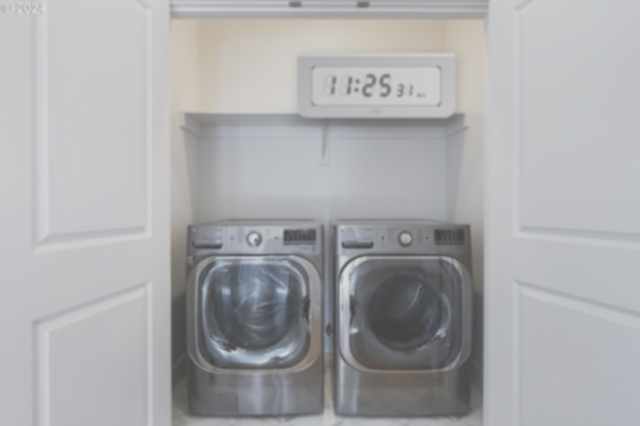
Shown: h=11 m=25 s=31
